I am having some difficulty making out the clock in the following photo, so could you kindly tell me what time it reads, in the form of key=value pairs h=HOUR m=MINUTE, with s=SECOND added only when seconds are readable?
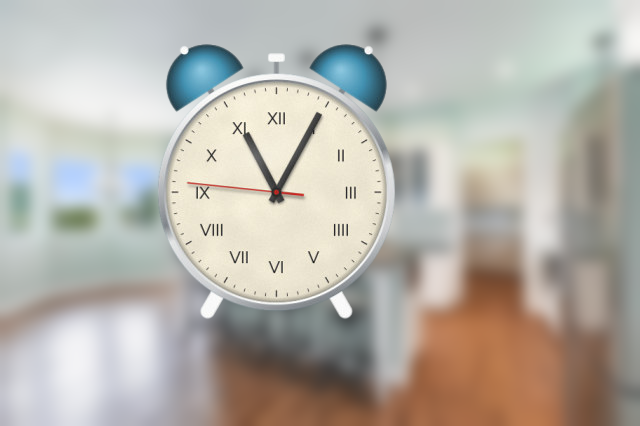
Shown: h=11 m=4 s=46
